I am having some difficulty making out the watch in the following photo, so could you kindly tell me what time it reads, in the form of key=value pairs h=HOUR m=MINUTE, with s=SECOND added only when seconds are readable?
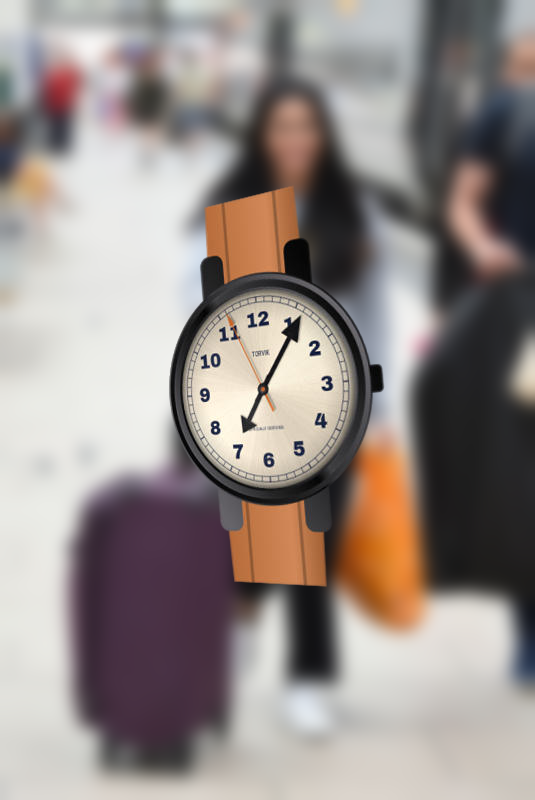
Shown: h=7 m=5 s=56
